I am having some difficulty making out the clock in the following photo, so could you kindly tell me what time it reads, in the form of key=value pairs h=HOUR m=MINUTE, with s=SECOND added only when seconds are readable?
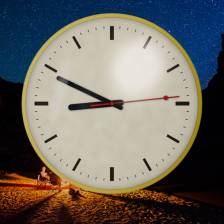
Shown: h=8 m=49 s=14
